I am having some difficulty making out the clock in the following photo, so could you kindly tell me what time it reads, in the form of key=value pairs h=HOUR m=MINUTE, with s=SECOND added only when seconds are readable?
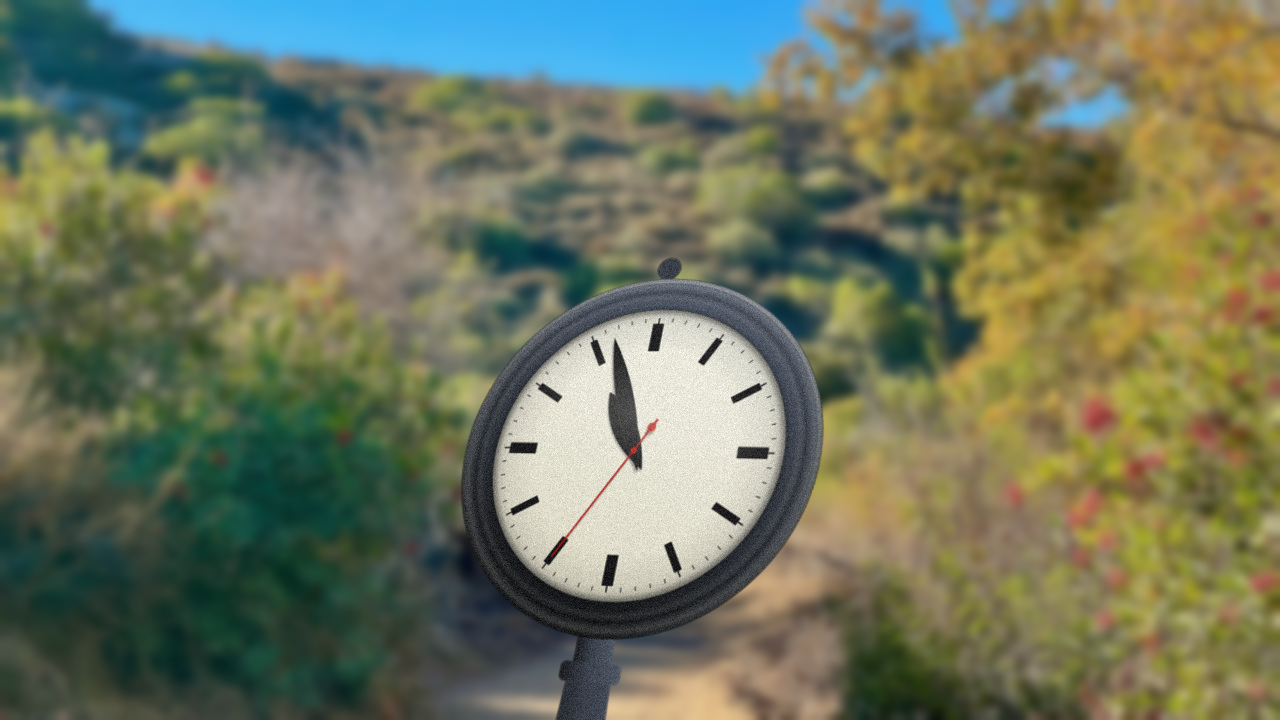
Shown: h=10 m=56 s=35
